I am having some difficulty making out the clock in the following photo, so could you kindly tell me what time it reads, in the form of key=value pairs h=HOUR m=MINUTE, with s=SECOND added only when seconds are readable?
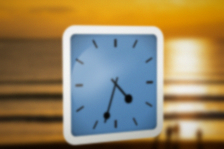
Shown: h=4 m=33
